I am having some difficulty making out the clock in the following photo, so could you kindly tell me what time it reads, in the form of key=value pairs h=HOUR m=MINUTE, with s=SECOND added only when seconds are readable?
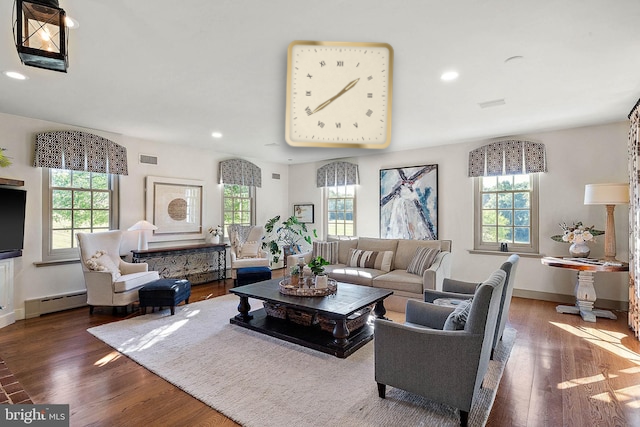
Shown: h=1 m=39
